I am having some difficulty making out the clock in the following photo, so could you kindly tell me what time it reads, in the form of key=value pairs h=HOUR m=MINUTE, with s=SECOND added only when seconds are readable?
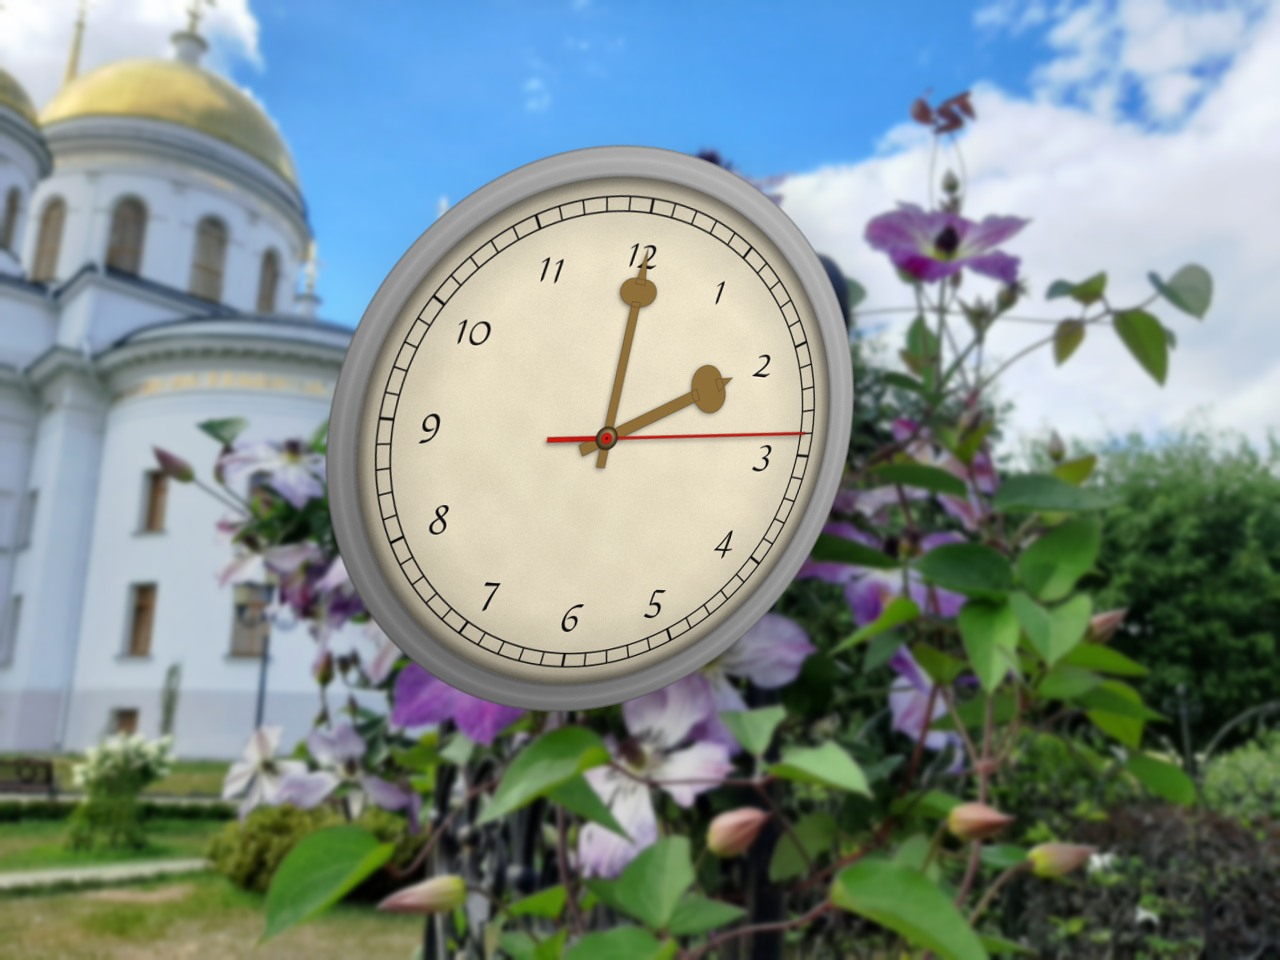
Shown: h=2 m=0 s=14
